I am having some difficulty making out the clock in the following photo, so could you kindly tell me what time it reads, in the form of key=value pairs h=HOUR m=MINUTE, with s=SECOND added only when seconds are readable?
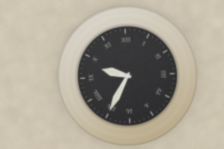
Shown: h=9 m=35
